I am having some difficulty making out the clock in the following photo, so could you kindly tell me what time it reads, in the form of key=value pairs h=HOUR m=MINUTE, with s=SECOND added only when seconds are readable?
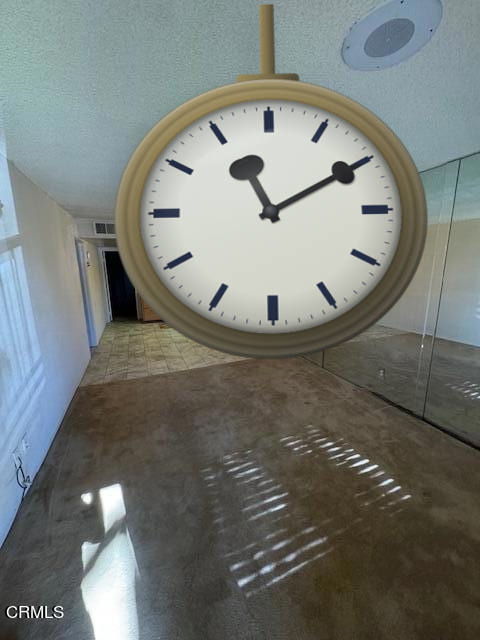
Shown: h=11 m=10
